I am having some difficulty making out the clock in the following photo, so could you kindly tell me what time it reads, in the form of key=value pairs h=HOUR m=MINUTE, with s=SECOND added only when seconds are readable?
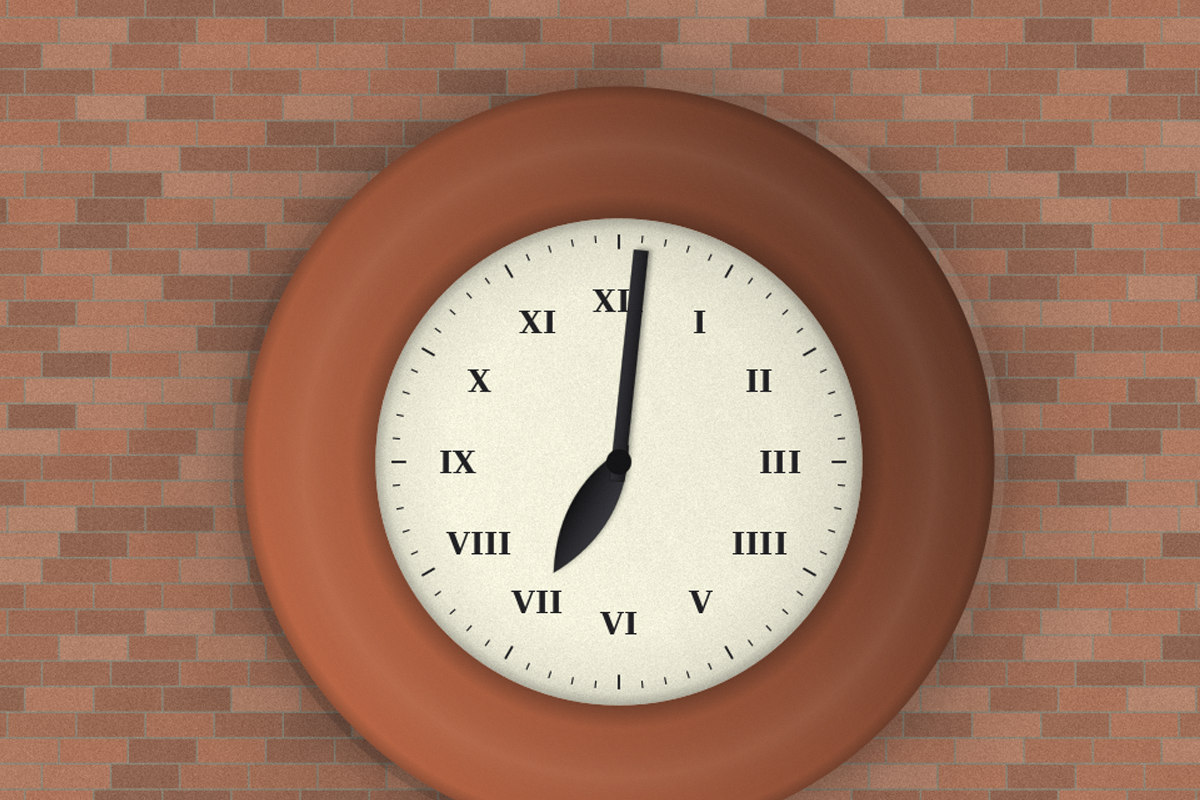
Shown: h=7 m=1
